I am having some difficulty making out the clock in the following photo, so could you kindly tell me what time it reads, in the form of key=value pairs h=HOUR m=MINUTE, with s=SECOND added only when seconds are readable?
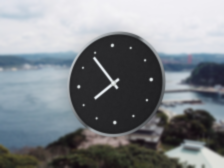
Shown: h=7 m=54
